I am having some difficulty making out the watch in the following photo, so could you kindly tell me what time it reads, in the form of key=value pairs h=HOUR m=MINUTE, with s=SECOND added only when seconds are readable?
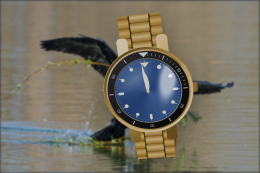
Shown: h=11 m=59
